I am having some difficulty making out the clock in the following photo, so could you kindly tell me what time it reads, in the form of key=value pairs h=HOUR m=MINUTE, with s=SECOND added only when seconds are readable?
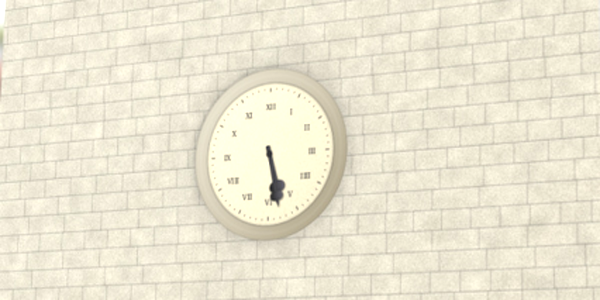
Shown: h=5 m=28
